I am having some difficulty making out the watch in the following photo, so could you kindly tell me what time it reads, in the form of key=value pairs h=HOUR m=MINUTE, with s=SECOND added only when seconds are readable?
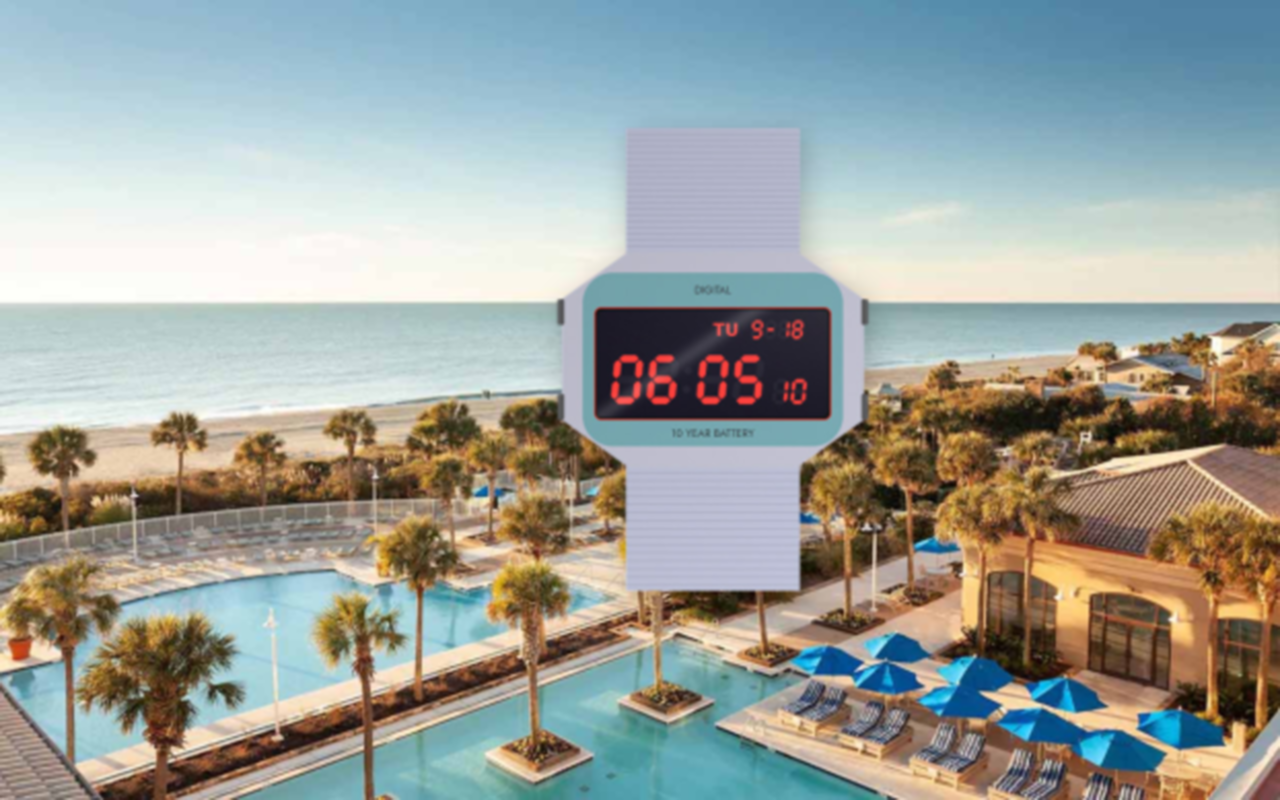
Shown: h=6 m=5 s=10
